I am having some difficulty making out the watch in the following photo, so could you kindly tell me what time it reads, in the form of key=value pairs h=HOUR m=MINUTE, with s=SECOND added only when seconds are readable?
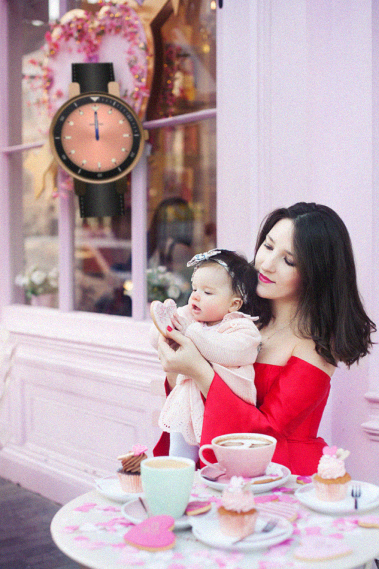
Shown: h=12 m=0
